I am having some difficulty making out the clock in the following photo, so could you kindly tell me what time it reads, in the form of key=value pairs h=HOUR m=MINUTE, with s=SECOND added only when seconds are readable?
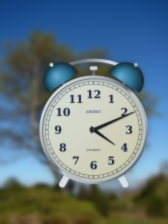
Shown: h=4 m=11
